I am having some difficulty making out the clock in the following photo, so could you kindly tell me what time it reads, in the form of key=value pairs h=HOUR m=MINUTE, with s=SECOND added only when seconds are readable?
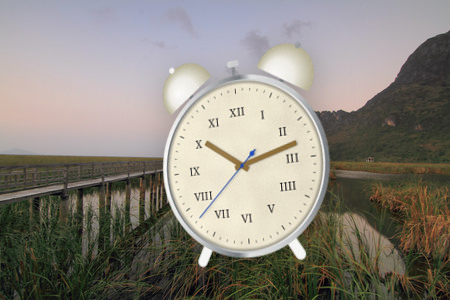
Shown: h=10 m=12 s=38
